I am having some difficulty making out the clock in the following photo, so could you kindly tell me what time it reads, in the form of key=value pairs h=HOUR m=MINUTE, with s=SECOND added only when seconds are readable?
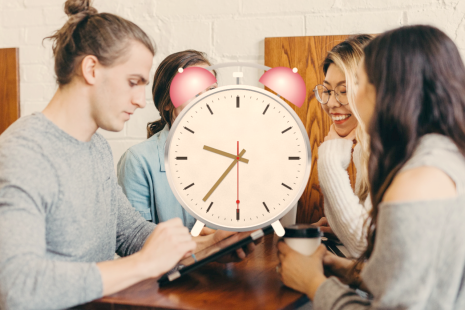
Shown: h=9 m=36 s=30
